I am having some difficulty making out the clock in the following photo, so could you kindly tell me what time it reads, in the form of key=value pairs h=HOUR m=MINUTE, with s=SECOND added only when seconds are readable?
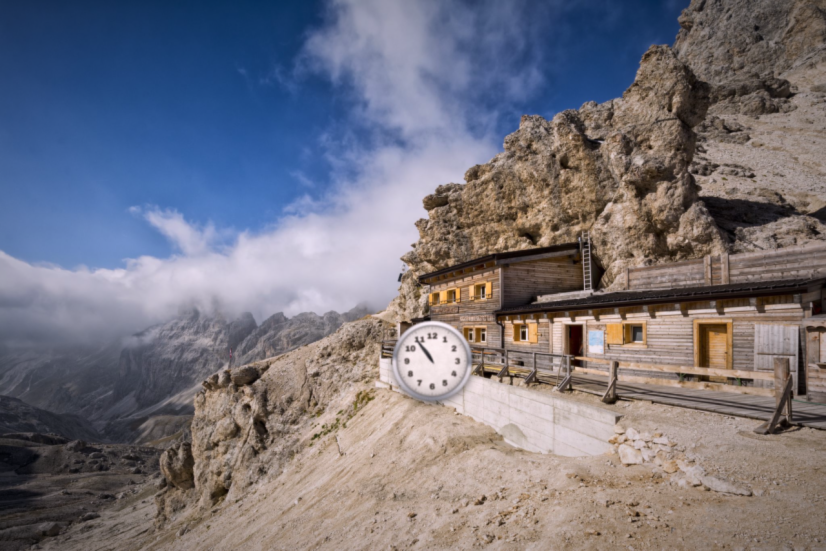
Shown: h=10 m=54
